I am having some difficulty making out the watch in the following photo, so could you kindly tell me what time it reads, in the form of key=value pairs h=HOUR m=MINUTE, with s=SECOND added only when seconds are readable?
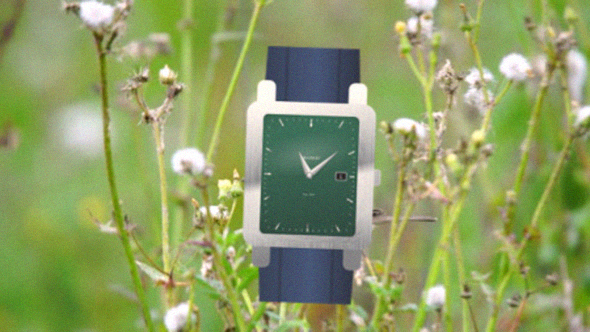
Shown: h=11 m=8
